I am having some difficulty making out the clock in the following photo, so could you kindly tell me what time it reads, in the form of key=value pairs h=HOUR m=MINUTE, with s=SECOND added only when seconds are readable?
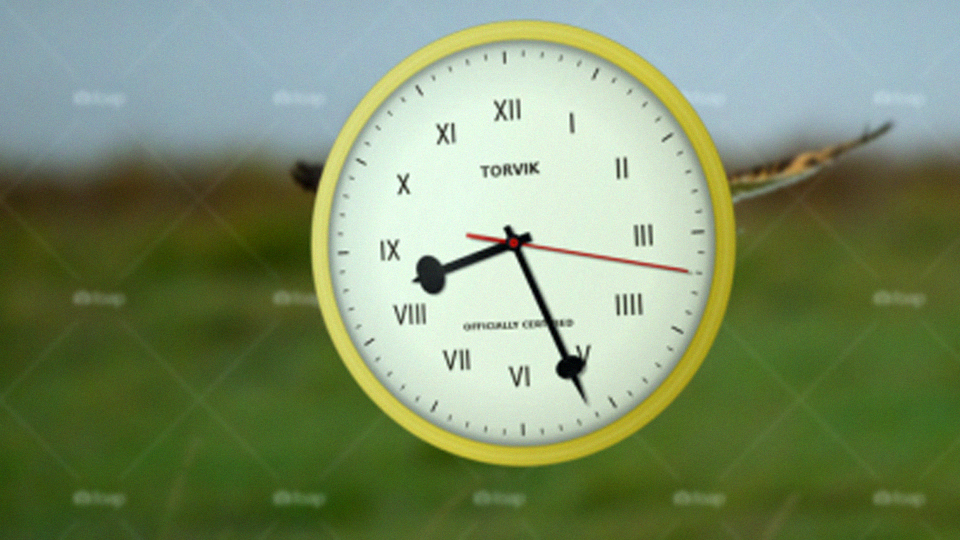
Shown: h=8 m=26 s=17
